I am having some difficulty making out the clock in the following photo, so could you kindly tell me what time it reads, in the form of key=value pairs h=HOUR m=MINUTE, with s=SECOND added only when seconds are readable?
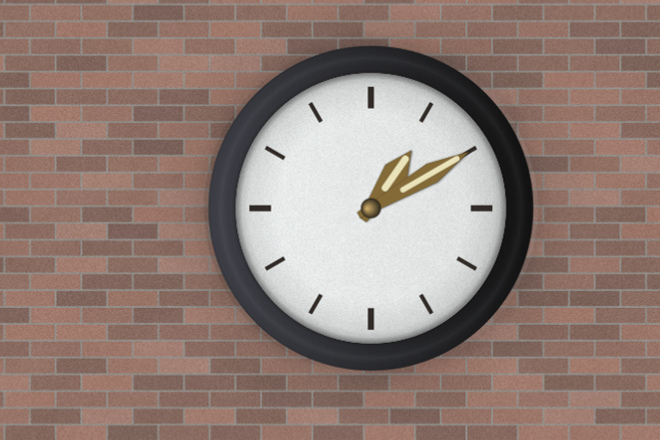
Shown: h=1 m=10
